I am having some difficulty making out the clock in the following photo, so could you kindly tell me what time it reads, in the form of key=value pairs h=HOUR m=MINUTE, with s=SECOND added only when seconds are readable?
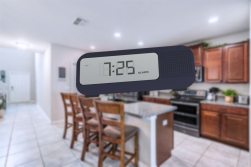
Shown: h=7 m=25
